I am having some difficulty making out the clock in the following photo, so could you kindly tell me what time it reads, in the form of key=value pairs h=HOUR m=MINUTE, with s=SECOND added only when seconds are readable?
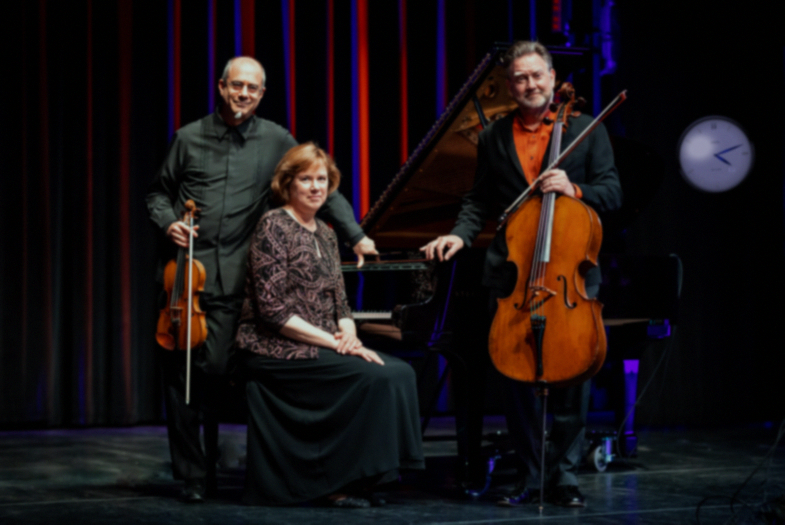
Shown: h=4 m=12
